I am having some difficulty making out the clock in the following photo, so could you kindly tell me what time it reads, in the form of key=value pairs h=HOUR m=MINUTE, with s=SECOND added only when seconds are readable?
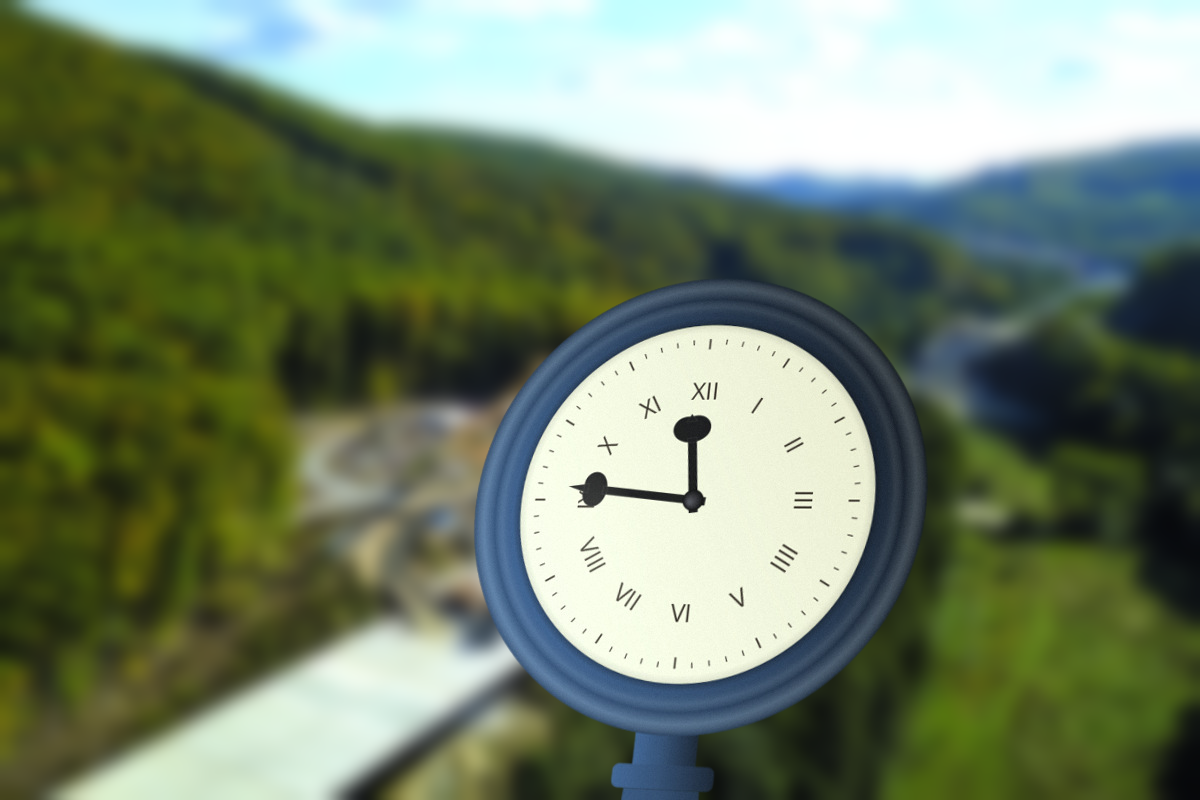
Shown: h=11 m=46
